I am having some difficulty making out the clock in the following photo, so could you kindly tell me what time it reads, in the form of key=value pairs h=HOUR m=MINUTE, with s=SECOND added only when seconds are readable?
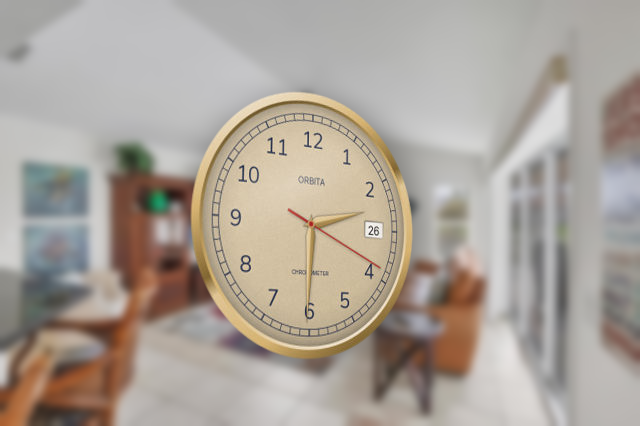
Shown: h=2 m=30 s=19
